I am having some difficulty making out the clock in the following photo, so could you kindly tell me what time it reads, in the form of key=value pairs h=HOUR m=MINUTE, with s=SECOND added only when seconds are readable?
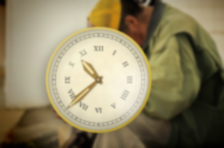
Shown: h=10 m=38
